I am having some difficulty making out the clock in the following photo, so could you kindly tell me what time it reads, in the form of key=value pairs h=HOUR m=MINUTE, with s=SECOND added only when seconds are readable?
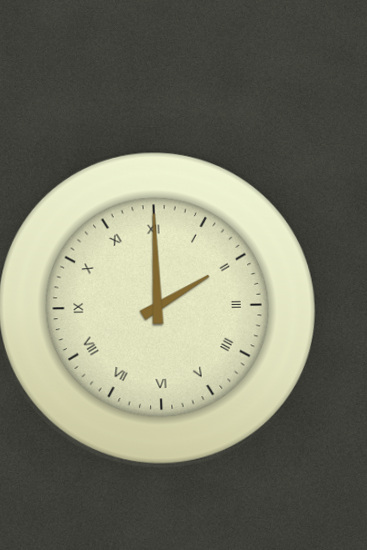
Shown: h=2 m=0
